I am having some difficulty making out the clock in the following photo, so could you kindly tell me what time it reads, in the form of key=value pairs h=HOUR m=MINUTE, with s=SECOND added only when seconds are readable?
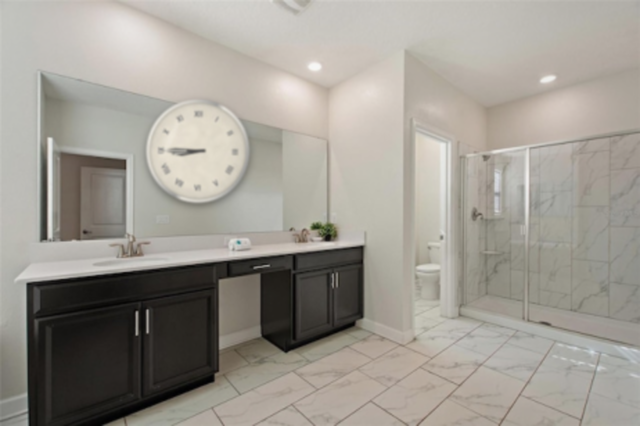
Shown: h=8 m=45
